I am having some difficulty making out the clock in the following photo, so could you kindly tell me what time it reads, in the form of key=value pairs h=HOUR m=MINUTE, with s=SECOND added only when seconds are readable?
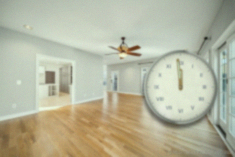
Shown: h=11 m=59
